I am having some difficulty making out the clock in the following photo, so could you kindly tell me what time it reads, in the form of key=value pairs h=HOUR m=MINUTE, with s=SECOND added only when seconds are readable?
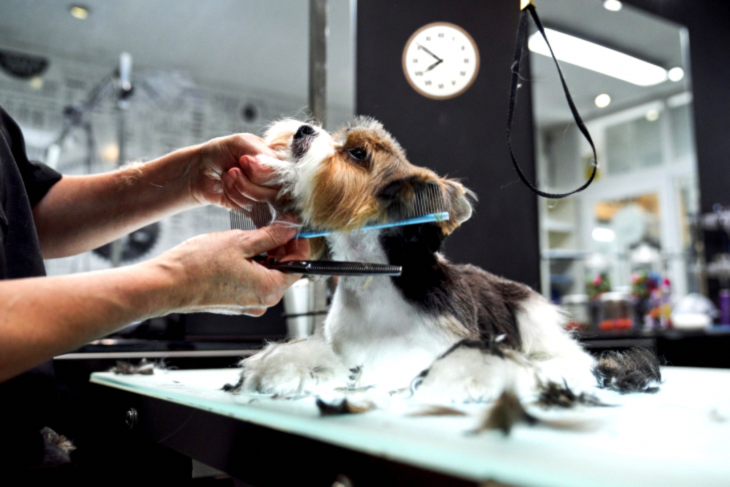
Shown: h=7 m=51
